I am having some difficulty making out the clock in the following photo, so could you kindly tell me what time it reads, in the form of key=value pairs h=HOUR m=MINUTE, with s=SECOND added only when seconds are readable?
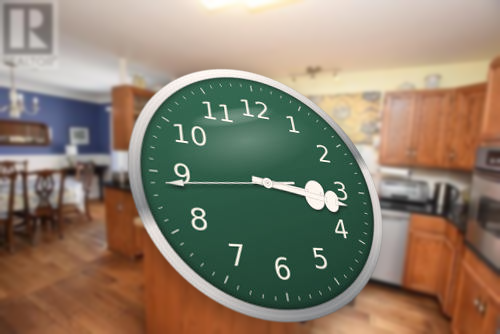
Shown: h=3 m=16 s=44
